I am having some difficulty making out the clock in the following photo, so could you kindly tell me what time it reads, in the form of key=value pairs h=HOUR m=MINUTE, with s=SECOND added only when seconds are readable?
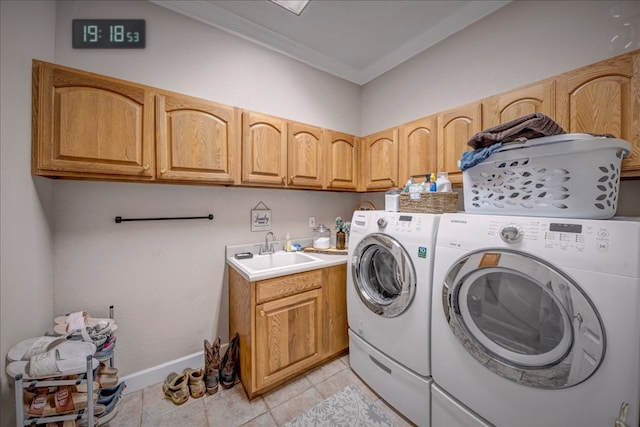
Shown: h=19 m=18
